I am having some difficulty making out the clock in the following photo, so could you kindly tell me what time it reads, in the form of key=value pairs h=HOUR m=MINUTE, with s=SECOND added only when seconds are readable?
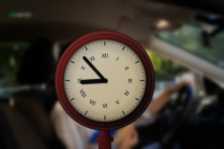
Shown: h=8 m=53
